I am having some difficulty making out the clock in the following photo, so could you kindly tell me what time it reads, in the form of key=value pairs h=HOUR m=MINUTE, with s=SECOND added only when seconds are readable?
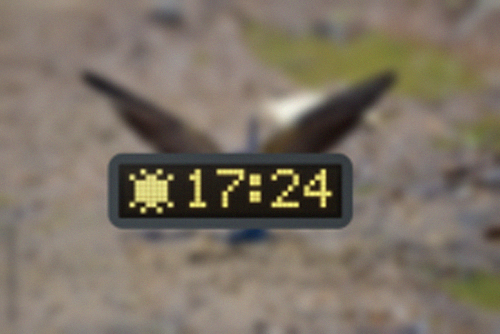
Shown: h=17 m=24
